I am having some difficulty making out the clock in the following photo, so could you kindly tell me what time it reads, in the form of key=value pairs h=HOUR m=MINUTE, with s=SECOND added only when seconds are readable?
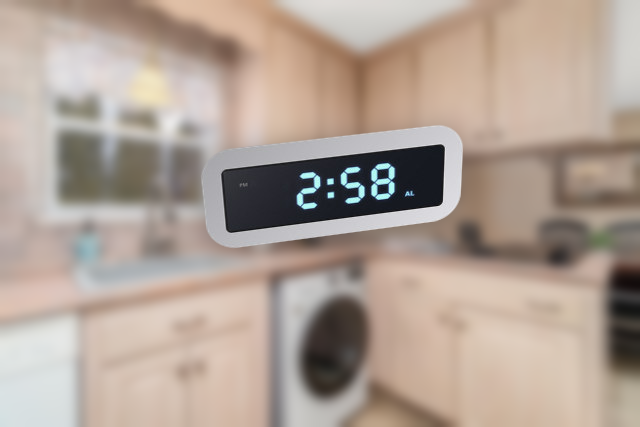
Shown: h=2 m=58
